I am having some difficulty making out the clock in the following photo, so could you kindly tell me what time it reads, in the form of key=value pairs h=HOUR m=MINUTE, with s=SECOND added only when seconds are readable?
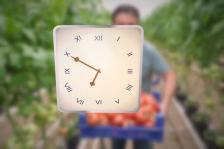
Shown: h=6 m=50
